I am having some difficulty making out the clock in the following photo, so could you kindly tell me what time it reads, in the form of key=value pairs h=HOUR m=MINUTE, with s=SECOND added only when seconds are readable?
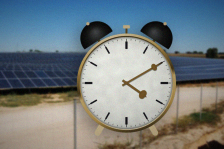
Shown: h=4 m=10
